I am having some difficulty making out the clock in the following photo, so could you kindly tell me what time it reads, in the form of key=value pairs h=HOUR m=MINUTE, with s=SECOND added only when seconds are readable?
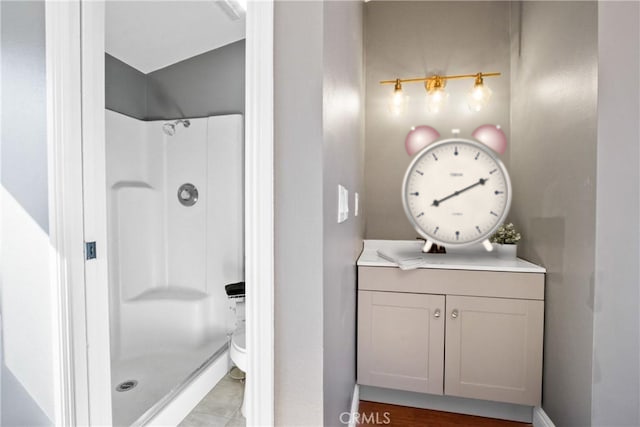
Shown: h=8 m=11
